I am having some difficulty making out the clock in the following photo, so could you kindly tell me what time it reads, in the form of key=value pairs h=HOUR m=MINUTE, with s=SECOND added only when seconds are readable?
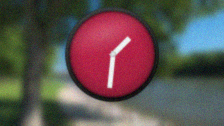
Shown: h=1 m=31
